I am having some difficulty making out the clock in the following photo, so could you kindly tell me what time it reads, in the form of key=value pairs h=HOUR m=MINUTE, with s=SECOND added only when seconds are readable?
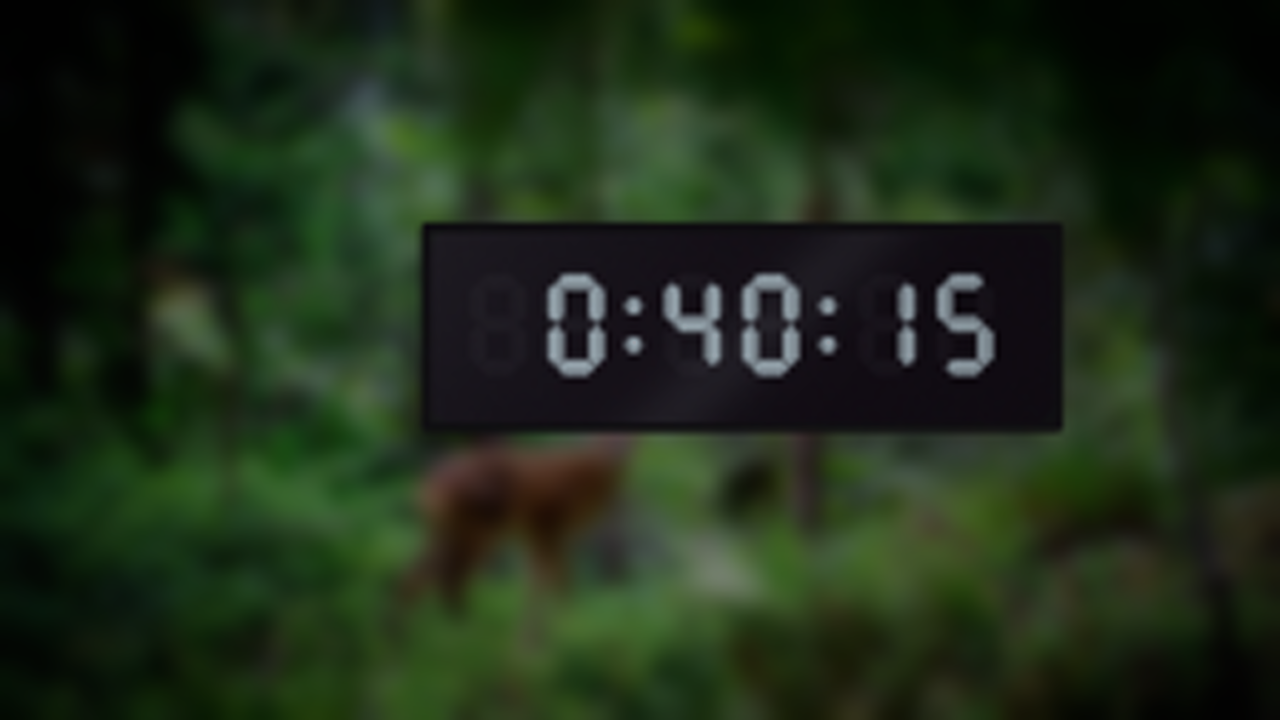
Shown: h=0 m=40 s=15
